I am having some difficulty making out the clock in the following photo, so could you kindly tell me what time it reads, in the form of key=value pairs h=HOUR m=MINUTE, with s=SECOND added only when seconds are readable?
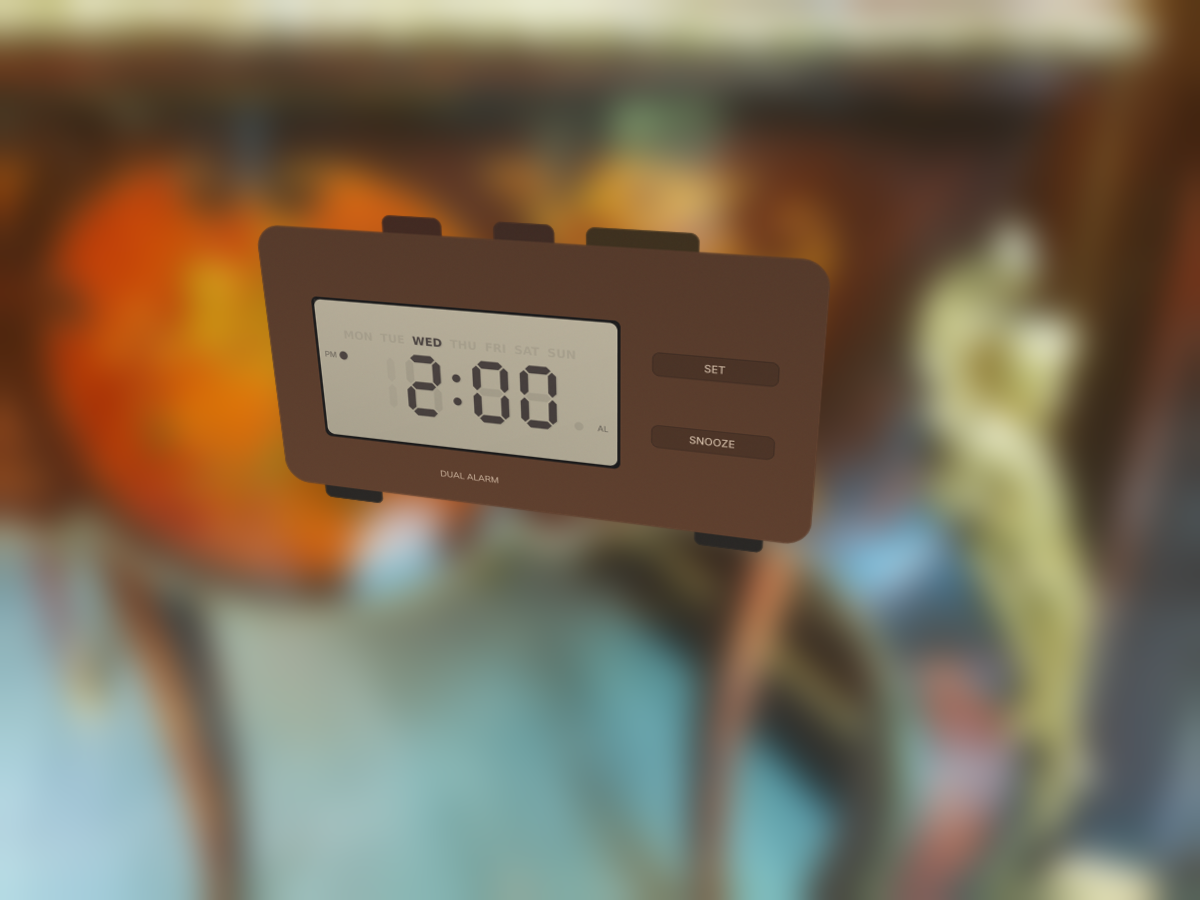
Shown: h=2 m=0
